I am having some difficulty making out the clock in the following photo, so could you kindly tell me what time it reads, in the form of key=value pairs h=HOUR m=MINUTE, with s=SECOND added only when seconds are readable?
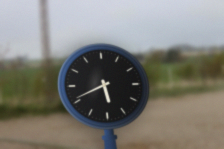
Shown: h=5 m=41
